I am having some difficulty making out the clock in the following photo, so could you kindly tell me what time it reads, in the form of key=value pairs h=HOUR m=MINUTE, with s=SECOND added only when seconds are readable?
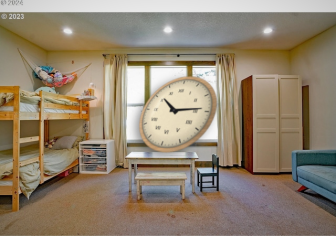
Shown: h=10 m=14
